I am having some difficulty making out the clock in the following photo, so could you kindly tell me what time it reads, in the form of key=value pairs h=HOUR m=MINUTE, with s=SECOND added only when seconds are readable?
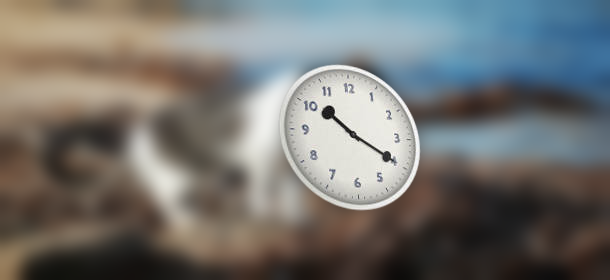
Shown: h=10 m=20
